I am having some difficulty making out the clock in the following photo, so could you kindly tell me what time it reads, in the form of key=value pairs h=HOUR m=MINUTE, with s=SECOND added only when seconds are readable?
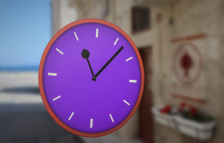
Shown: h=11 m=7
